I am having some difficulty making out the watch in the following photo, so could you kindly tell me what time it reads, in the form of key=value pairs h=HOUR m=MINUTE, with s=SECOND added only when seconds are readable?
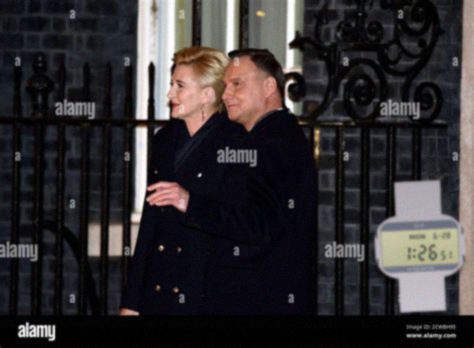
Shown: h=1 m=26
